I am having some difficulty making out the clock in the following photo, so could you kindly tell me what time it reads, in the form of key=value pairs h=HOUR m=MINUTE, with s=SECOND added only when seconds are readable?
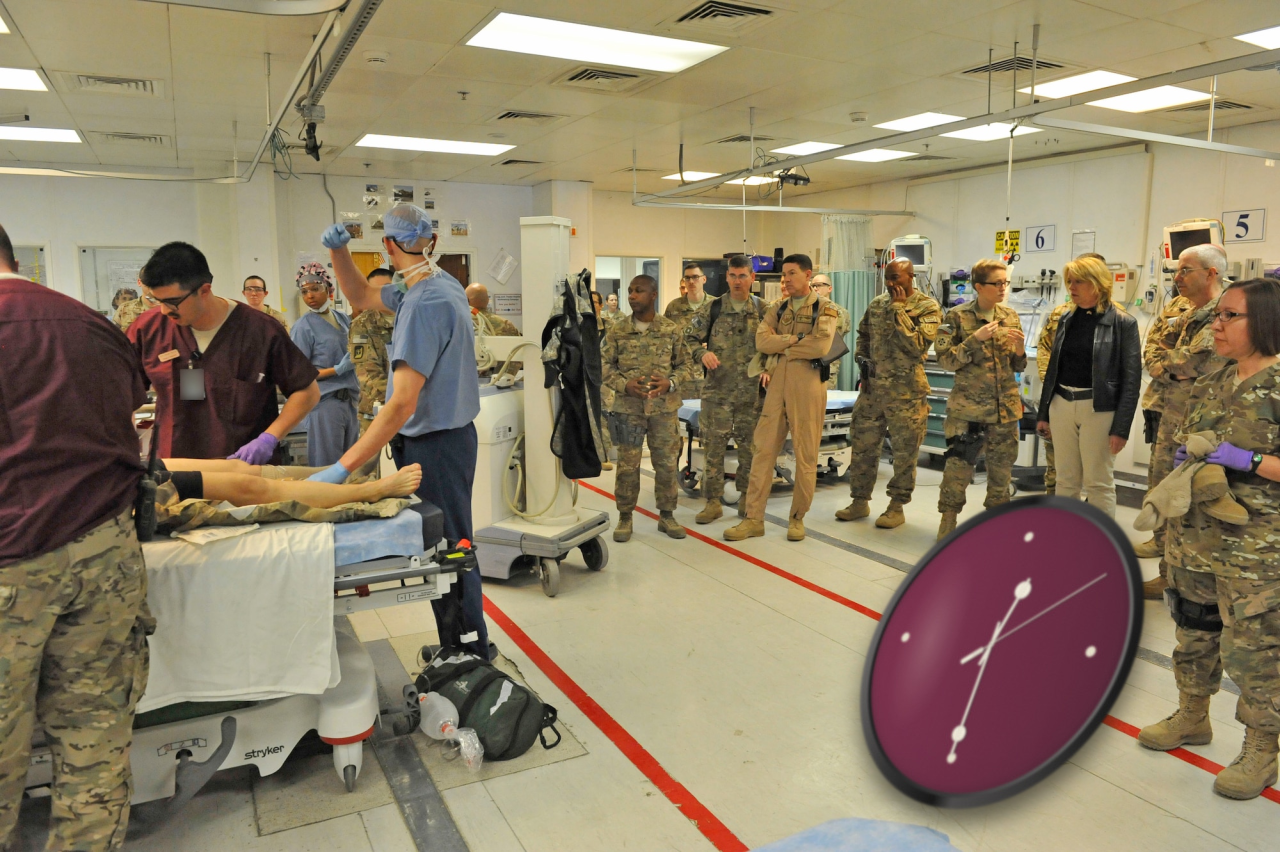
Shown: h=12 m=30 s=9
